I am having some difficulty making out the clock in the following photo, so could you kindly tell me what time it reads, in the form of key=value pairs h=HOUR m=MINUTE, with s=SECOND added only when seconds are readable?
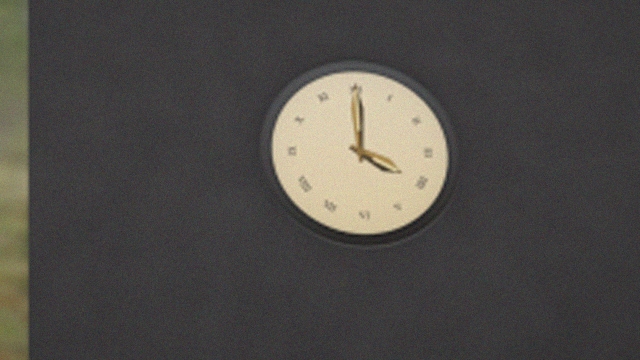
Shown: h=4 m=0
